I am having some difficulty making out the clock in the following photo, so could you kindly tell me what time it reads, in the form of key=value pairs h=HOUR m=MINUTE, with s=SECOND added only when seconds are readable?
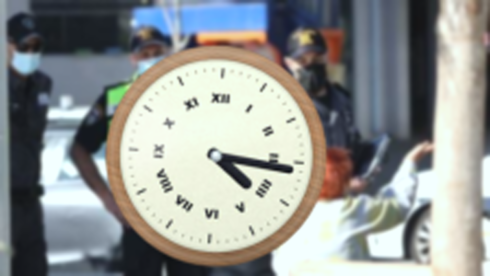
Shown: h=4 m=16
